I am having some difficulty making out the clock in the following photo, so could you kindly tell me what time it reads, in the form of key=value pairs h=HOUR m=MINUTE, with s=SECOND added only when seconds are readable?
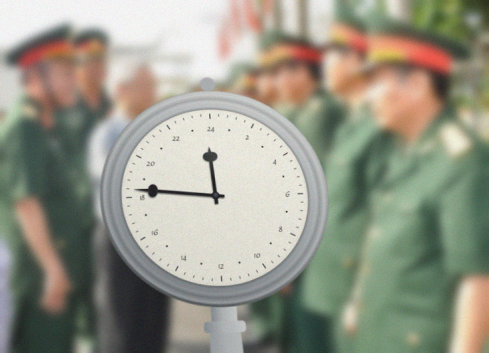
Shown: h=23 m=46
